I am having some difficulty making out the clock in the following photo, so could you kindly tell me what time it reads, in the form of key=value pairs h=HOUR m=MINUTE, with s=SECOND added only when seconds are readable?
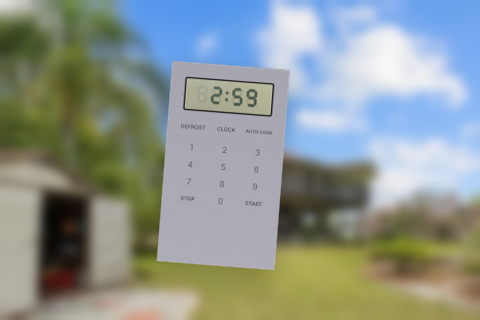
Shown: h=2 m=59
